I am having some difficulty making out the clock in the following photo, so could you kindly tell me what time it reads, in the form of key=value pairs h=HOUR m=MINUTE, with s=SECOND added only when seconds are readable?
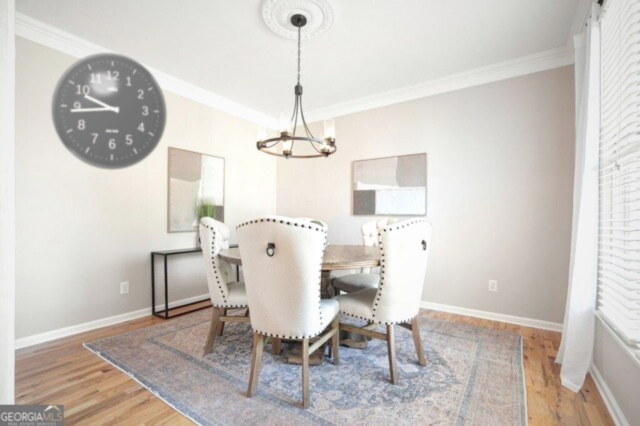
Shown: h=9 m=44
